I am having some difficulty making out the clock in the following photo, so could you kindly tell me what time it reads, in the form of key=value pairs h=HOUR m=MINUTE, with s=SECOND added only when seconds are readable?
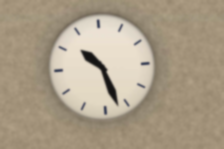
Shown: h=10 m=27
